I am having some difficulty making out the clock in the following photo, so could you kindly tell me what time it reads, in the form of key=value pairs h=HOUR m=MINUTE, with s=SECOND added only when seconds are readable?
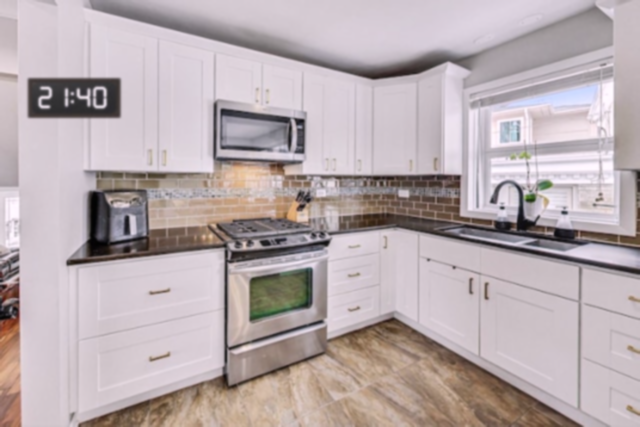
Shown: h=21 m=40
